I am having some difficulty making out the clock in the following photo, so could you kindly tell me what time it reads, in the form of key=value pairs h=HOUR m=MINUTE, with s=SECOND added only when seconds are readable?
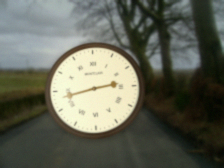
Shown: h=2 m=43
